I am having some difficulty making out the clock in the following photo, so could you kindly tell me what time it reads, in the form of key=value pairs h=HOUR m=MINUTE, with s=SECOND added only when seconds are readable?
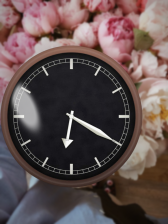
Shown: h=6 m=20
